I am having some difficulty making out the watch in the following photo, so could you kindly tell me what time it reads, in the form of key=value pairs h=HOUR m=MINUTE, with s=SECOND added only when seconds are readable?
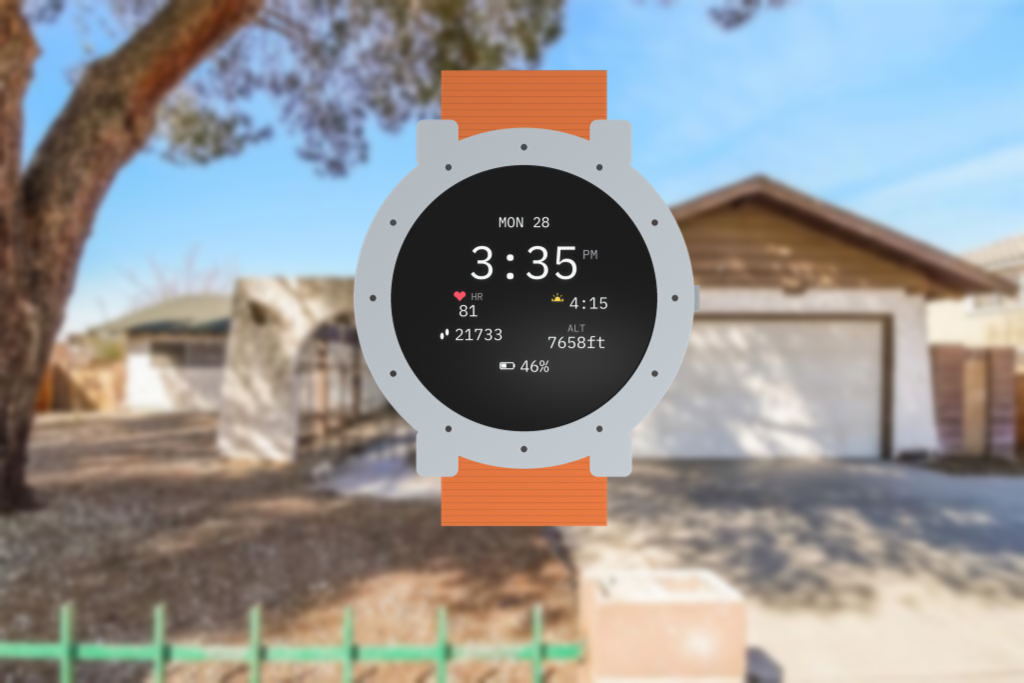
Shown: h=3 m=35
